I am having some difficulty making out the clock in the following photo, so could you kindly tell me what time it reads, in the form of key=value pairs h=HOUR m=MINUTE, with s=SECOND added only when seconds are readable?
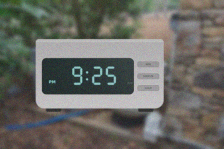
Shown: h=9 m=25
